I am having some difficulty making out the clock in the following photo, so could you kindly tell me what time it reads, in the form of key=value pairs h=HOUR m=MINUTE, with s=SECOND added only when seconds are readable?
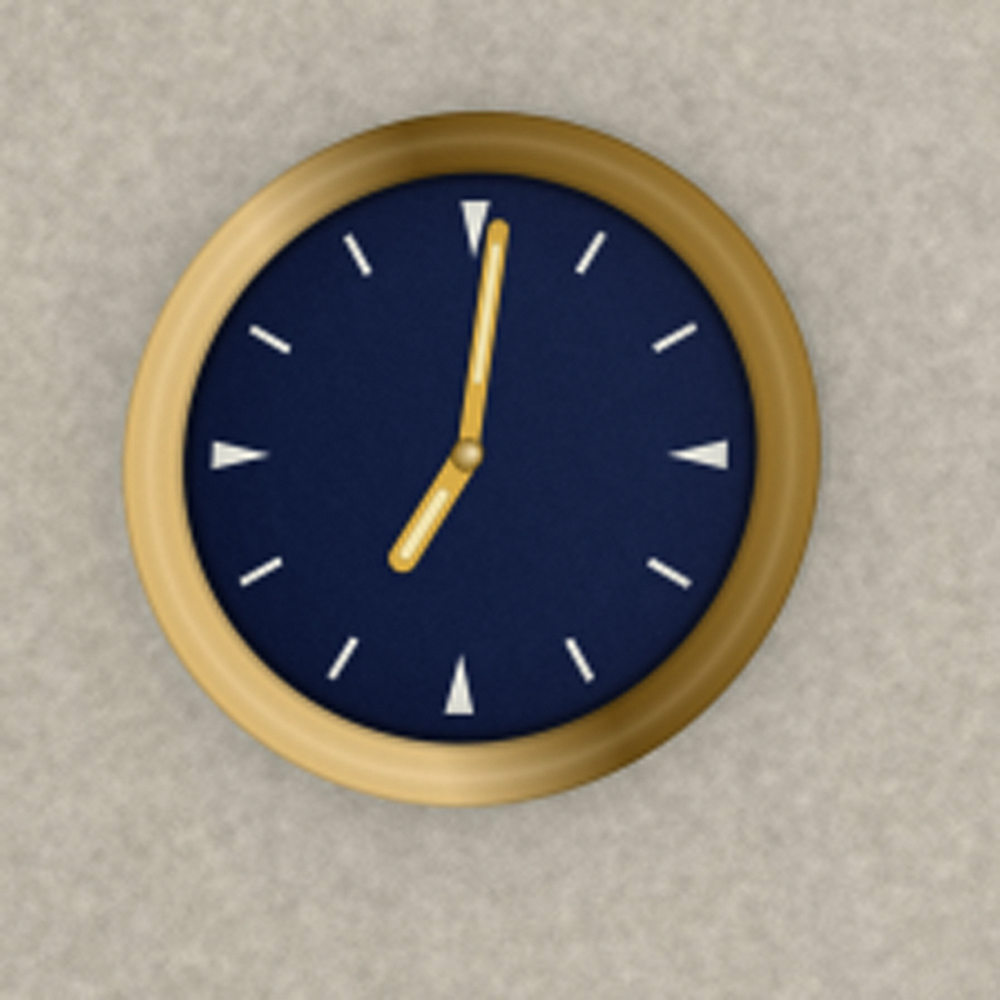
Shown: h=7 m=1
